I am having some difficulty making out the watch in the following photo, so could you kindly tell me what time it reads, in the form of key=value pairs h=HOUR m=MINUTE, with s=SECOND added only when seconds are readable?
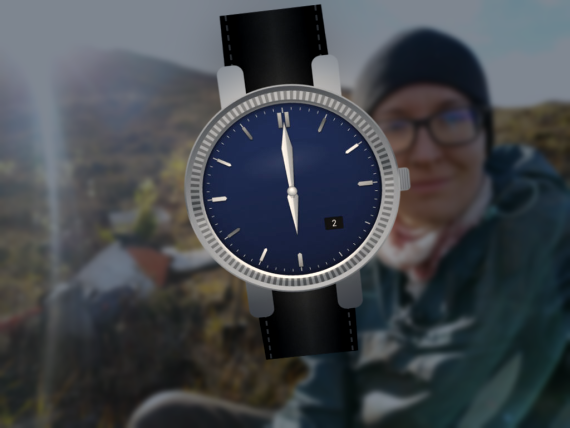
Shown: h=6 m=0
